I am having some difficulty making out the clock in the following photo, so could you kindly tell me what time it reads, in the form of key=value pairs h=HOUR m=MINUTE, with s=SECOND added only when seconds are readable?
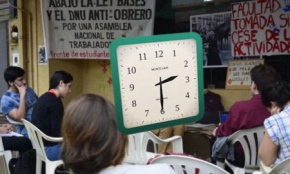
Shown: h=2 m=30
